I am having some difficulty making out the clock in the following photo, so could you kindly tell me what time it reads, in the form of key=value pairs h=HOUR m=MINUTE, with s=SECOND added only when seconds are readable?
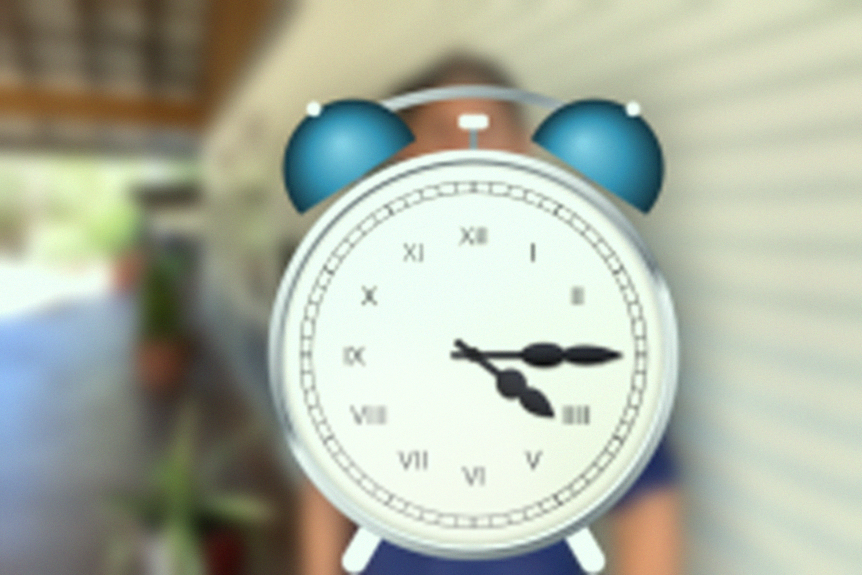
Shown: h=4 m=15
